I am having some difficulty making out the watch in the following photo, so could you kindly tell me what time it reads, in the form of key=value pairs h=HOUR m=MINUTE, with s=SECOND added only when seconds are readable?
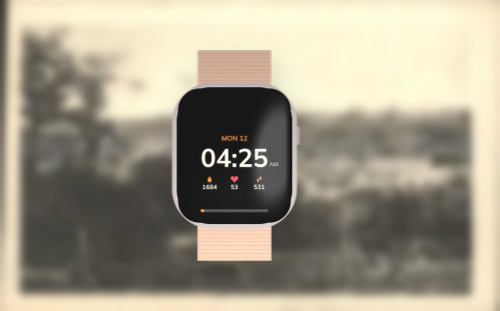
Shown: h=4 m=25
